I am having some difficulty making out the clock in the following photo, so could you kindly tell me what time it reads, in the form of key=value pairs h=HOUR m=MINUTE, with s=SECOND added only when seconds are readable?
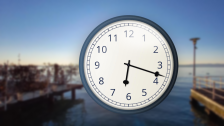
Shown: h=6 m=18
